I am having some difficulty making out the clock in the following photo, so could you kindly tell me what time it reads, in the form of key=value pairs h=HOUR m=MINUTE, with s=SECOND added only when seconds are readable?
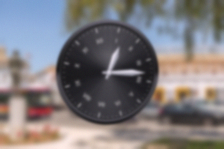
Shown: h=1 m=18
